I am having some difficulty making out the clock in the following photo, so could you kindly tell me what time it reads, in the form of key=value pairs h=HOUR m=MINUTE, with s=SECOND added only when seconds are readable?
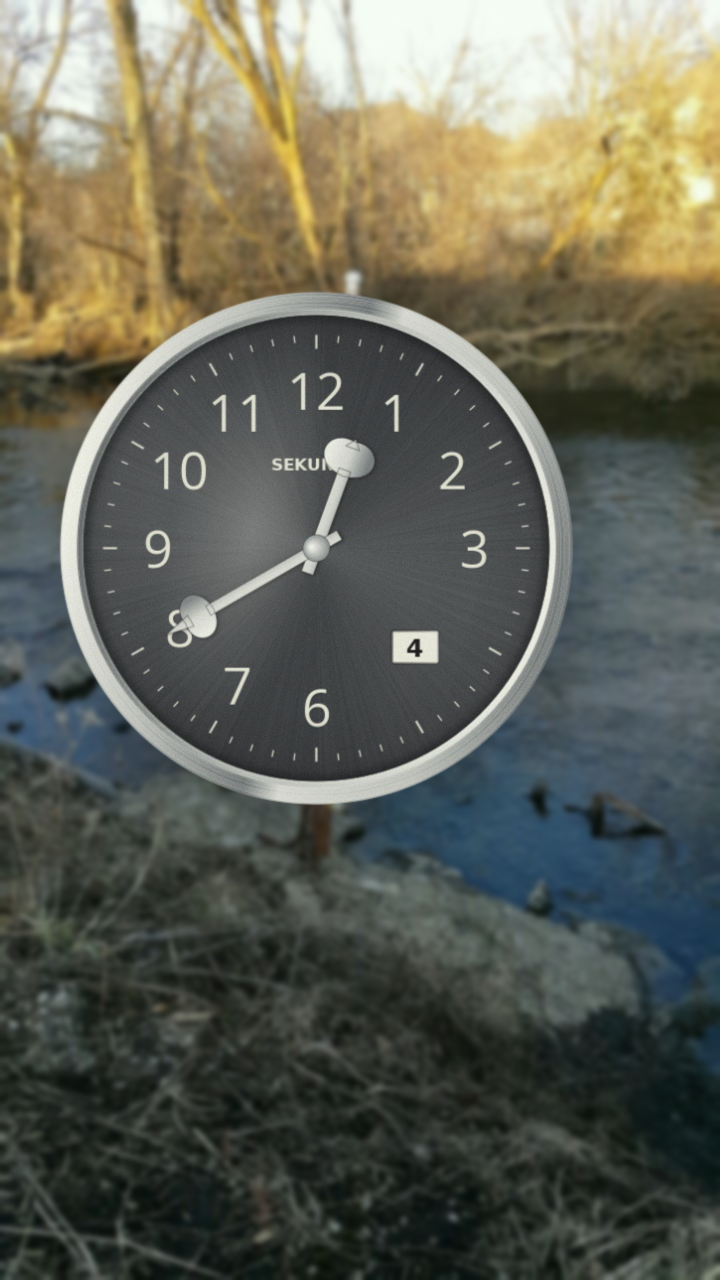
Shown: h=12 m=40
